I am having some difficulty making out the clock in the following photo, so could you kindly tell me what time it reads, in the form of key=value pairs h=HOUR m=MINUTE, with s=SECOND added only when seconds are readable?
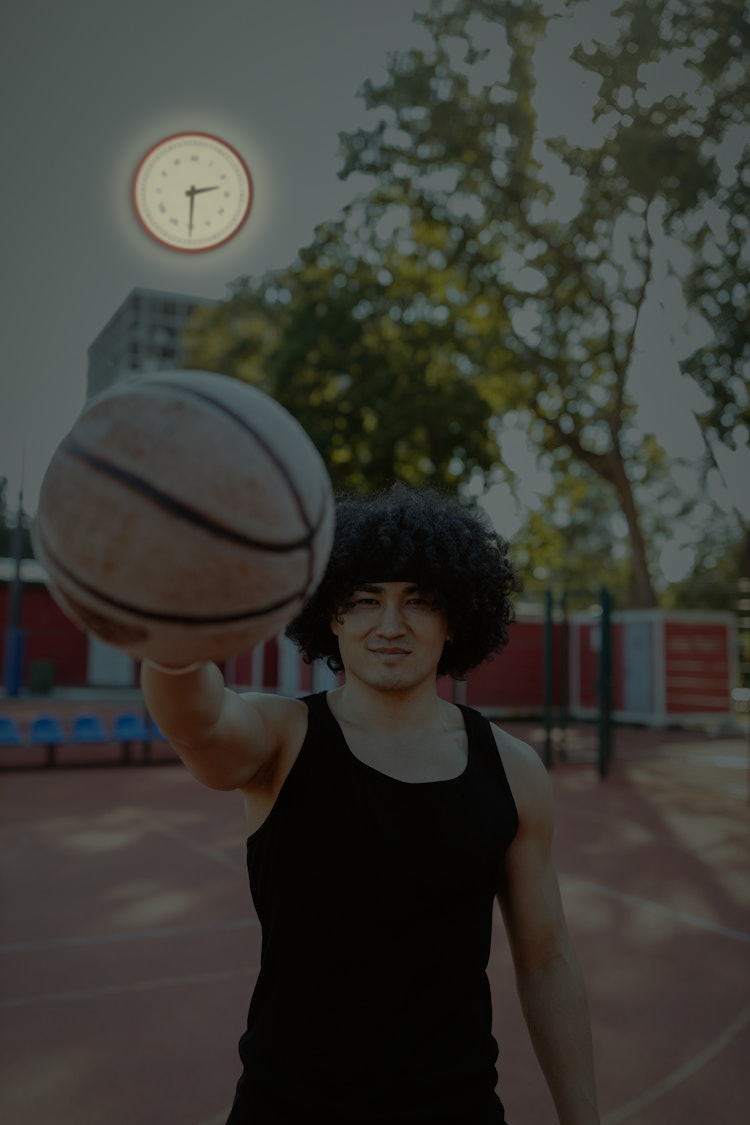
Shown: h=2 m=30
